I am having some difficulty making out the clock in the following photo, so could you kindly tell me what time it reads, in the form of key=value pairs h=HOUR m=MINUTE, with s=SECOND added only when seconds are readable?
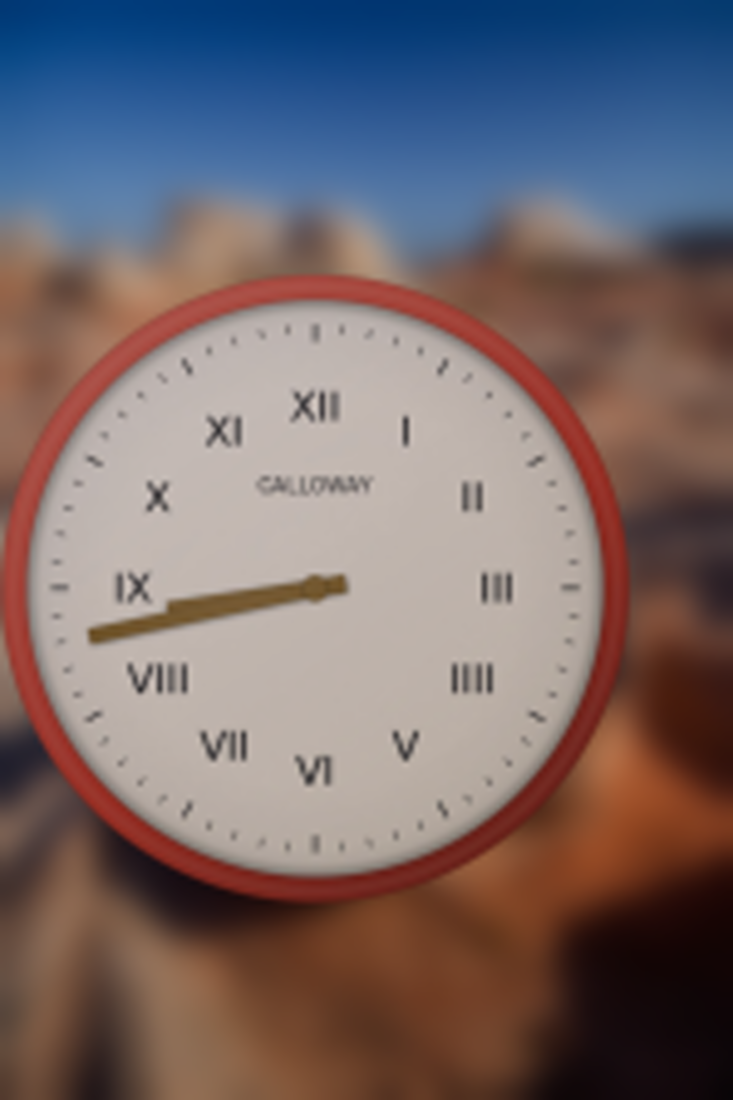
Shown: h=8 m=43
